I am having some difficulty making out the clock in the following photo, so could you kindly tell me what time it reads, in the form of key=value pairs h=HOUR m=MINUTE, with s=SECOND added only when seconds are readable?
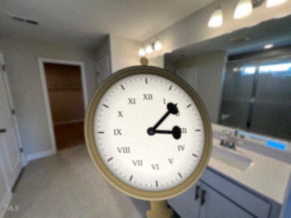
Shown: h=3 m=8
